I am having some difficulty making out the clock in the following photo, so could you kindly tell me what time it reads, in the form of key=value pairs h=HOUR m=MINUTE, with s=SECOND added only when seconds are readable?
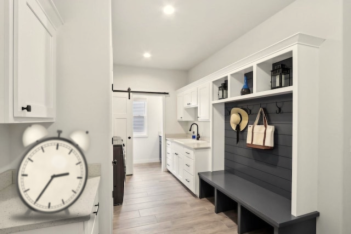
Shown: h=2 m=35
